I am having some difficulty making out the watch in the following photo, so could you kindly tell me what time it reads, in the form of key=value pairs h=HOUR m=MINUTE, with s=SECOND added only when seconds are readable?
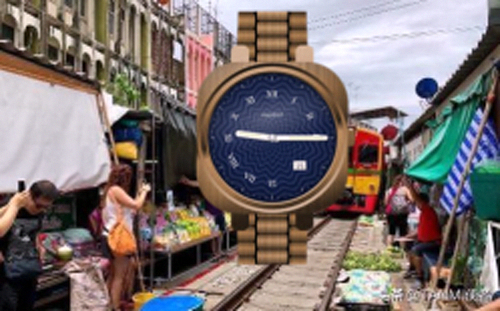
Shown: h=9 m=15
